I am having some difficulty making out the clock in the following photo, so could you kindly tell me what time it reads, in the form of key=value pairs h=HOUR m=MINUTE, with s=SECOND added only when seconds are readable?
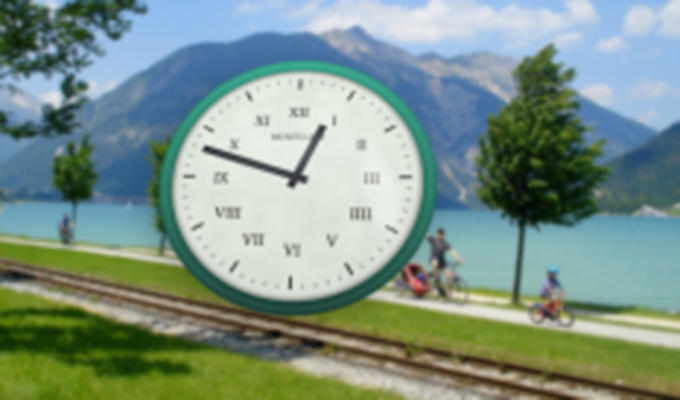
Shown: h=12 m=48
